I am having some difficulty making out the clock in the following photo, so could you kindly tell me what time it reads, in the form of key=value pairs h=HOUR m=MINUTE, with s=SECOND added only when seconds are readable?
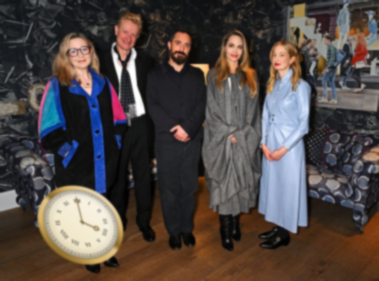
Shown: h=4 m=0
